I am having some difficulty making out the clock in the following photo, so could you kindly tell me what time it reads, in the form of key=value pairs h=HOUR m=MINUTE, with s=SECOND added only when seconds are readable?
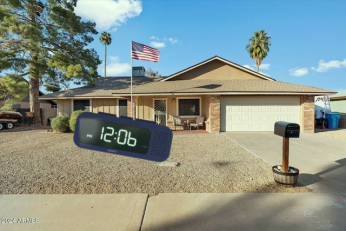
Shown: h=12 m=6
